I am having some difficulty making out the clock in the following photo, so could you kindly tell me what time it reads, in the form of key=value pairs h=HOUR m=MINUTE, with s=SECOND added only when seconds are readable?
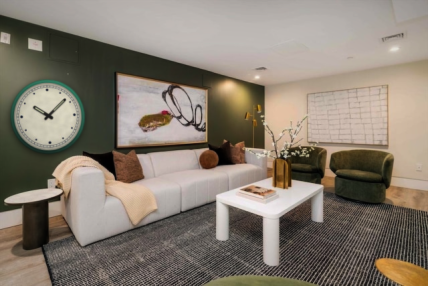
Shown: h=10 m=8
